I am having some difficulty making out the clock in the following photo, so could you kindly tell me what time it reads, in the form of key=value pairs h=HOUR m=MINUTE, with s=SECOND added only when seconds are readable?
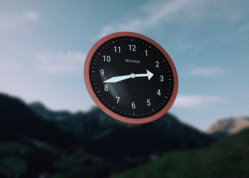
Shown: h=2 m=42
